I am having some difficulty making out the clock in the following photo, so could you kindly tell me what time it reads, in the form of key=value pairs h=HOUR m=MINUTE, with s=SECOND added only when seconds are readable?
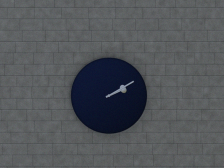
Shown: h=2 m=10
